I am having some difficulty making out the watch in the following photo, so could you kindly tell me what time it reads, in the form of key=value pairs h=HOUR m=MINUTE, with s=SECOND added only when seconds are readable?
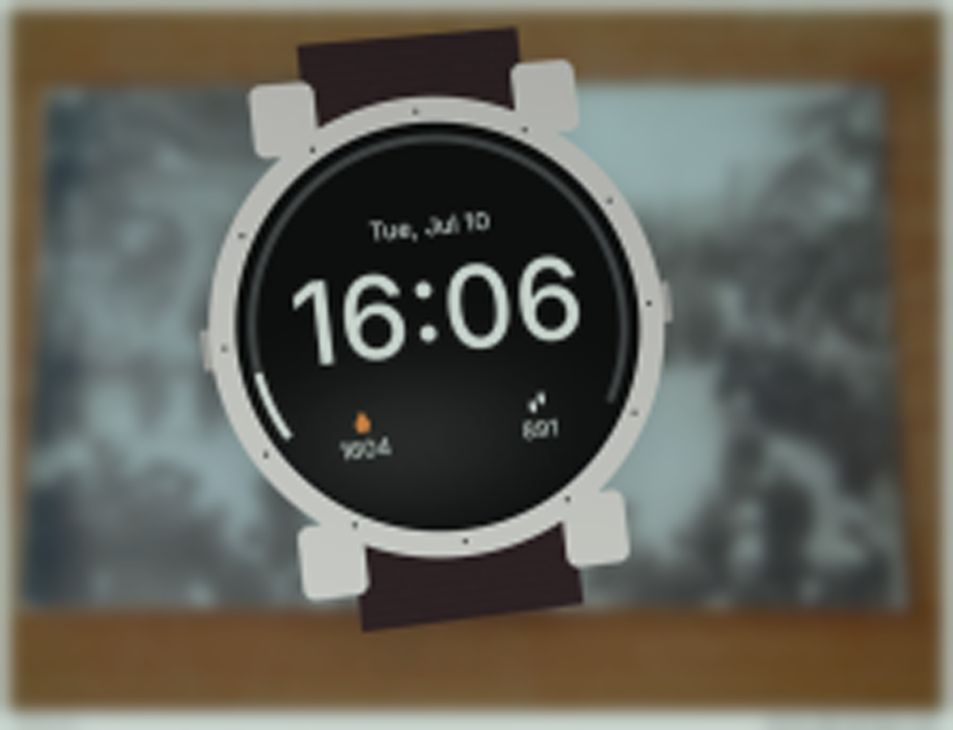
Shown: h=16 m=6
